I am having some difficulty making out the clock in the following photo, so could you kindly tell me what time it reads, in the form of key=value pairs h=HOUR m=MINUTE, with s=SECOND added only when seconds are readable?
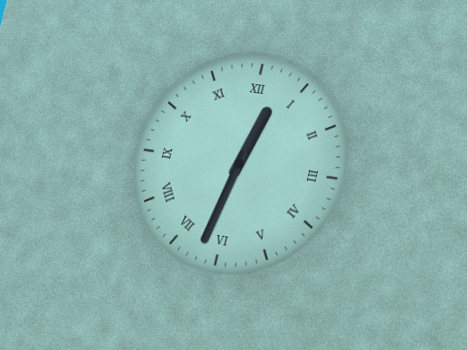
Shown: h=12 m=32
